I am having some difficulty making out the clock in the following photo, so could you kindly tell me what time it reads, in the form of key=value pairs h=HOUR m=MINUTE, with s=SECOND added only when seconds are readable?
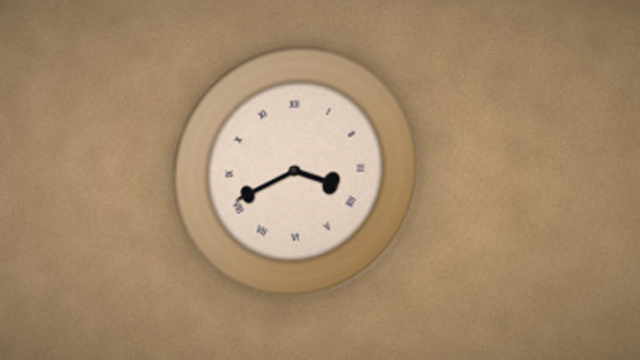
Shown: h=3 m=41
